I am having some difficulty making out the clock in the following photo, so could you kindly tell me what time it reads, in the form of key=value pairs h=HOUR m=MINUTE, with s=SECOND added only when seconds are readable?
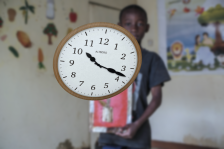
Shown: h=10 m=18
